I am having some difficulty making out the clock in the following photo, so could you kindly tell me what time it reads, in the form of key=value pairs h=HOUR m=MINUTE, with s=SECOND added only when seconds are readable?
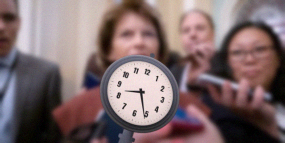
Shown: h=8 m=26
